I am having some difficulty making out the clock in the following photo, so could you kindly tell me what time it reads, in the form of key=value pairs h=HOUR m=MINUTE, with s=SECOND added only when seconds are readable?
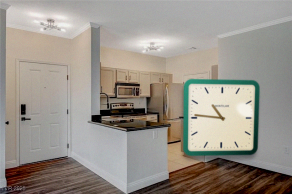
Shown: h=10 m=46
